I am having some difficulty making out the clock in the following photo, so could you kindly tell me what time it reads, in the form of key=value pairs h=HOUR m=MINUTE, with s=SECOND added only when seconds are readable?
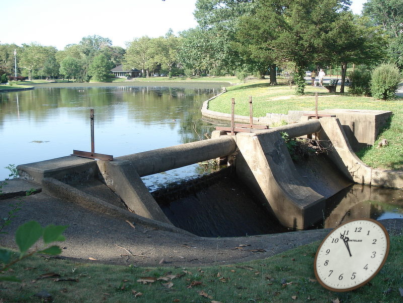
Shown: h=10 m=53
